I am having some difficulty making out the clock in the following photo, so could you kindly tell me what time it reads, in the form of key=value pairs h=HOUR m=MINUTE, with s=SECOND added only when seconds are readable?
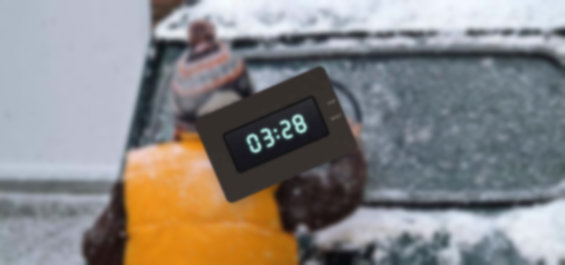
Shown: h=3 m=28
